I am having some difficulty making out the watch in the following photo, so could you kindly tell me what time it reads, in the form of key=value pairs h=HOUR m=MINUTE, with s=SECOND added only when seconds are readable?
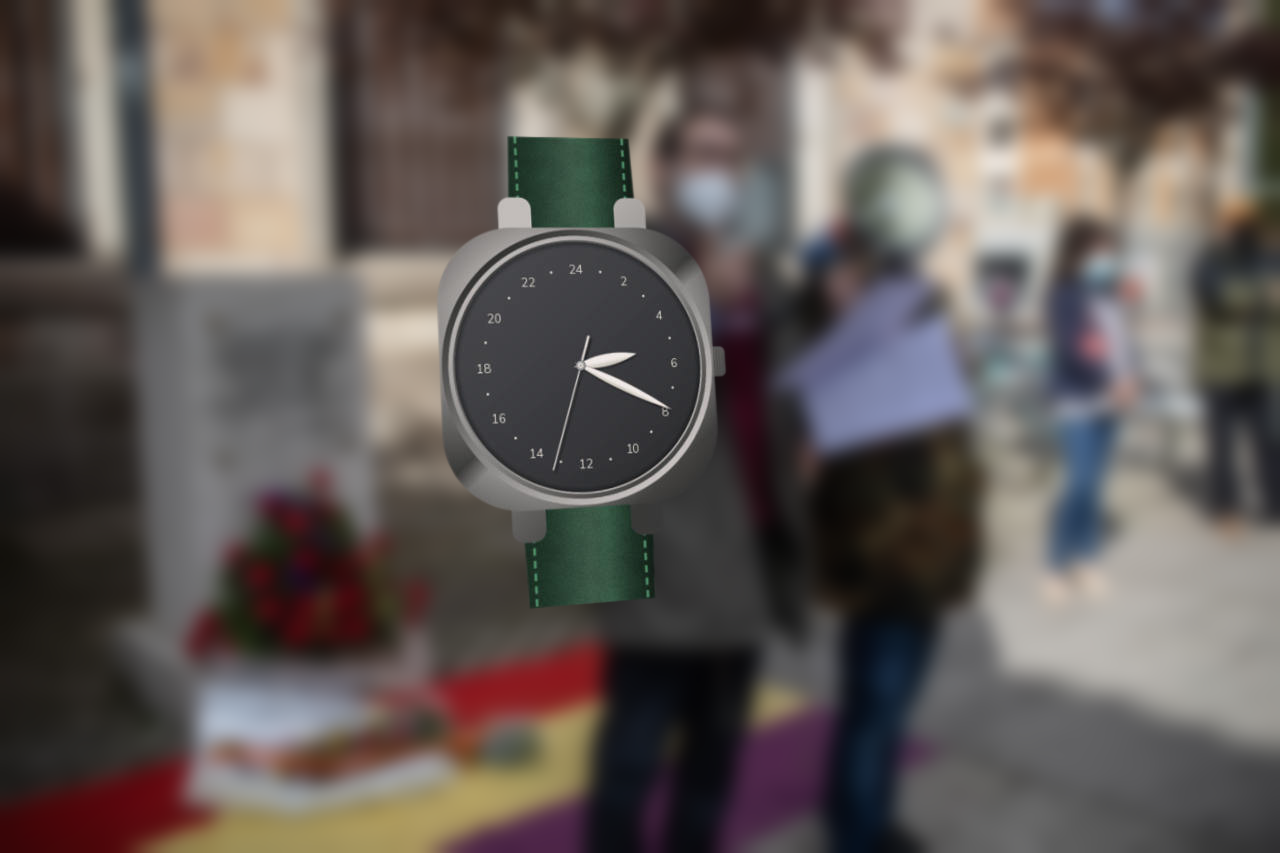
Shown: h=5 m=19 s=33
